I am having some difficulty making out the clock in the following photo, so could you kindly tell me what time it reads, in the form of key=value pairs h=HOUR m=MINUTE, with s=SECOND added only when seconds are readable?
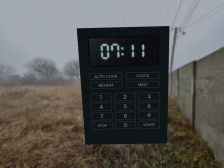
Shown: h=7 m=11
